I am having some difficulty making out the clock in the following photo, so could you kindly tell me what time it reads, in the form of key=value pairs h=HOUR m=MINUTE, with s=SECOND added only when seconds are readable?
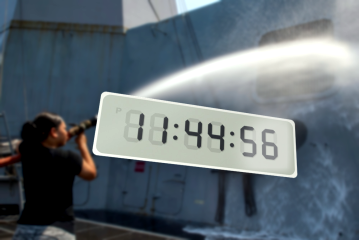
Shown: h=11 m=44 s=56
